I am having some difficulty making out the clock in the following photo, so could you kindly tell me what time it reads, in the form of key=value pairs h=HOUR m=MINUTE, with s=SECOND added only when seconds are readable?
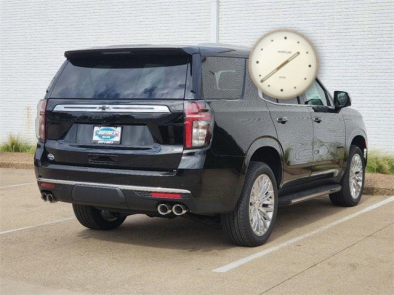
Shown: h=1 m=38
